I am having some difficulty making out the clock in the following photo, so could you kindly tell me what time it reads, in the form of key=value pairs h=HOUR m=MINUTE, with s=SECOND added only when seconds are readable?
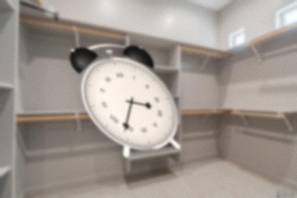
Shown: h=3 m=36
